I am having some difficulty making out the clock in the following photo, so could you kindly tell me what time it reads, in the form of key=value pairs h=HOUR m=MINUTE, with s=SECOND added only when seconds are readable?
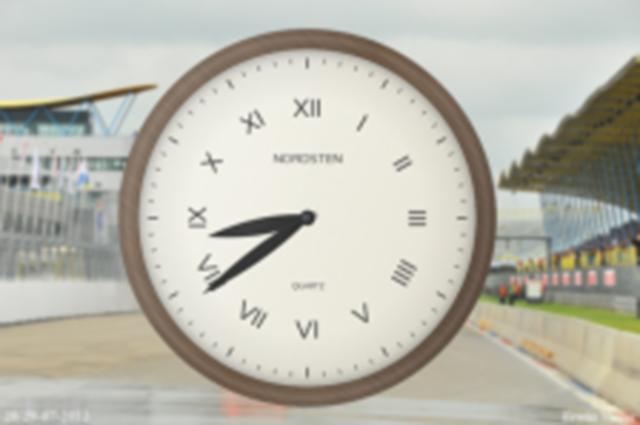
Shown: h=8 m=39
